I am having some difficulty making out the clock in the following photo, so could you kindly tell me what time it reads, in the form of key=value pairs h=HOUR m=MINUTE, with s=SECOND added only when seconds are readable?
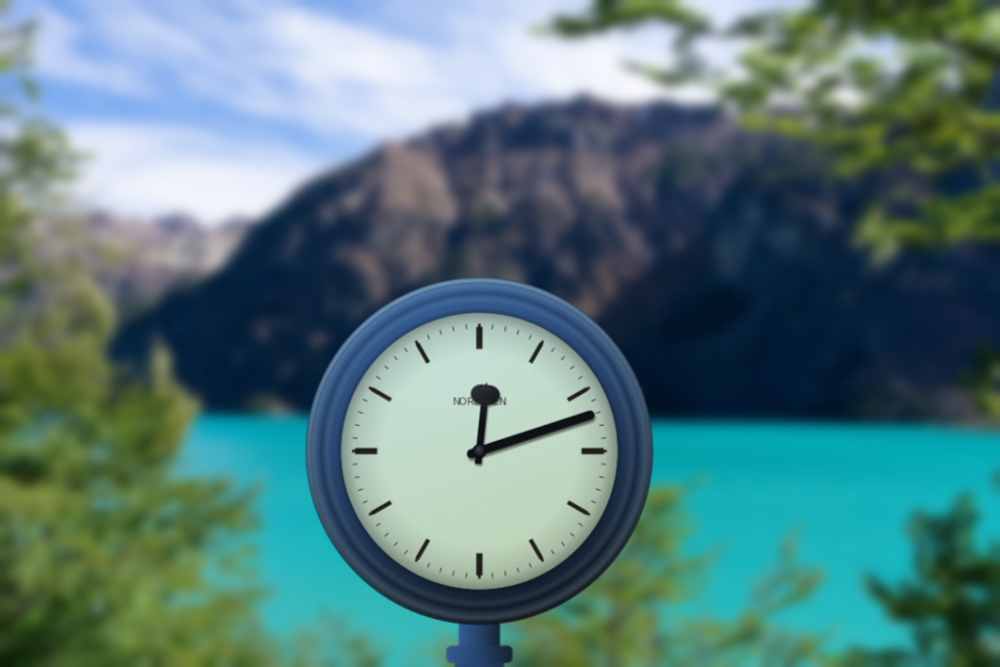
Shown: h=12 m=12
